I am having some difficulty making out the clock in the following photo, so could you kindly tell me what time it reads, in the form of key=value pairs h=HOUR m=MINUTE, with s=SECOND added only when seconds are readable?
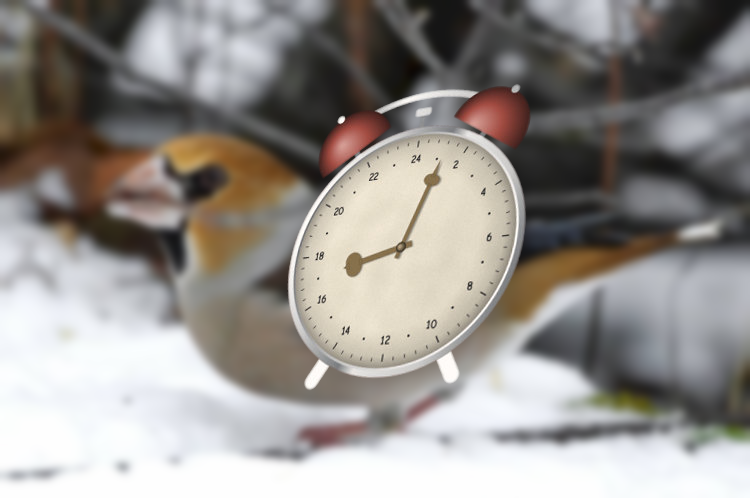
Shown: h=17 m=3
